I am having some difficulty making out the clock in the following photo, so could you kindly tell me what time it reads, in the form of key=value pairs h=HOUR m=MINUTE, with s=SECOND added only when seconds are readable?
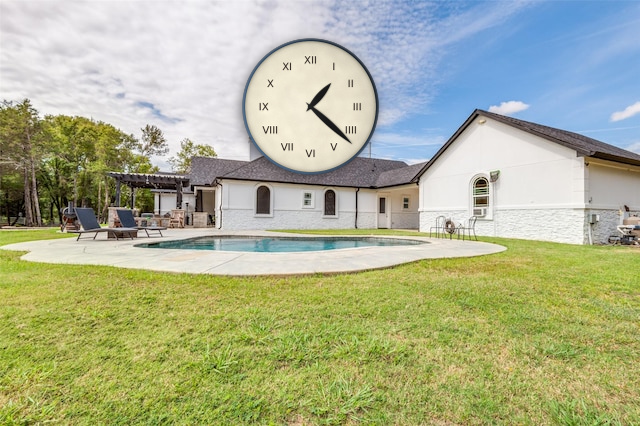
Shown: h=1 m=22
